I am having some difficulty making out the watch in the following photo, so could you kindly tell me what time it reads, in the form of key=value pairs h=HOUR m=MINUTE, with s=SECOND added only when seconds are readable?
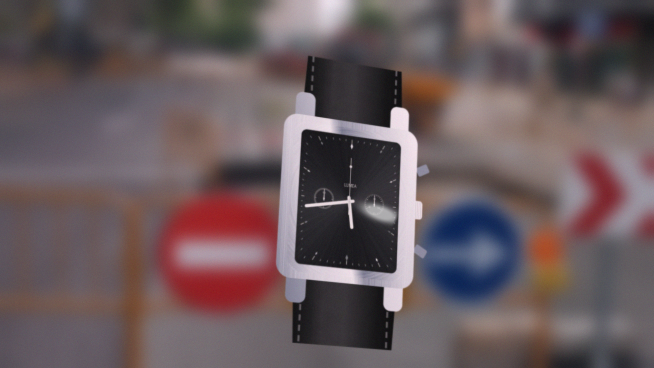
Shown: h=5 m=43
